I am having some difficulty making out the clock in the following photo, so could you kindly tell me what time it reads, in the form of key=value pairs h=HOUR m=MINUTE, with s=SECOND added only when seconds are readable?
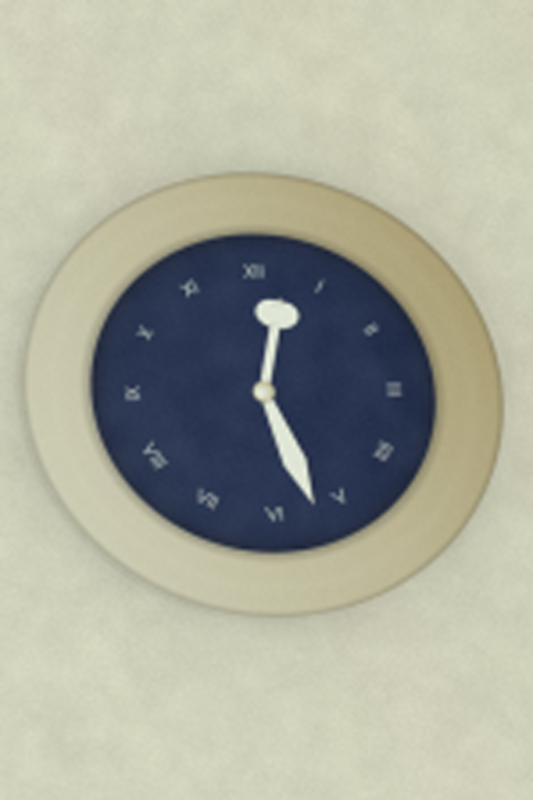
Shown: h=12 m=27
